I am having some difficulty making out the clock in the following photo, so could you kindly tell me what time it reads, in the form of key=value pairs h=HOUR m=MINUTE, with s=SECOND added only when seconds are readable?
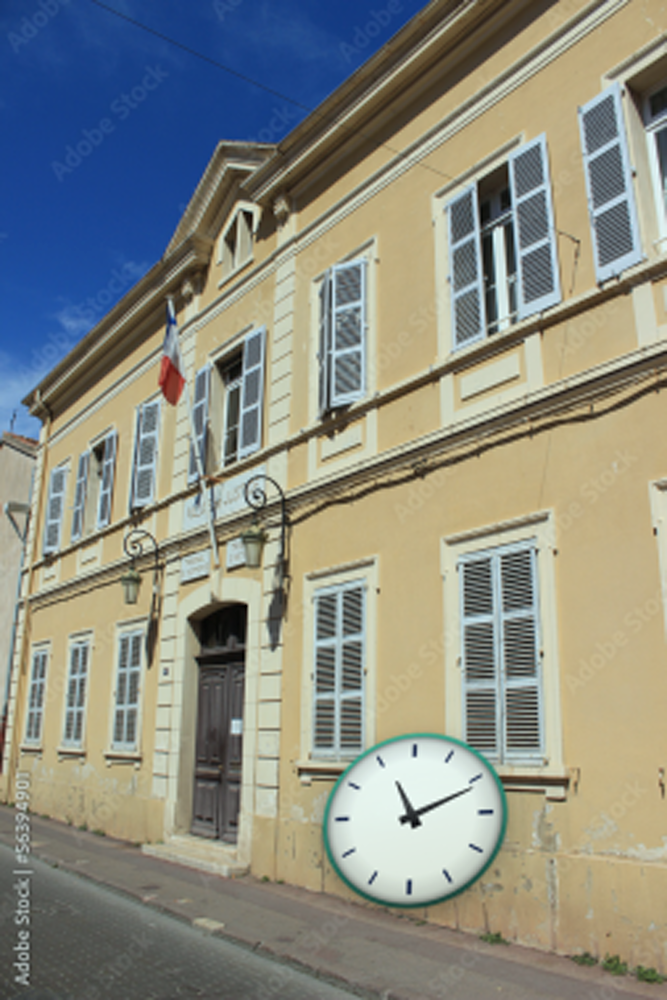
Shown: h=11 m=11
